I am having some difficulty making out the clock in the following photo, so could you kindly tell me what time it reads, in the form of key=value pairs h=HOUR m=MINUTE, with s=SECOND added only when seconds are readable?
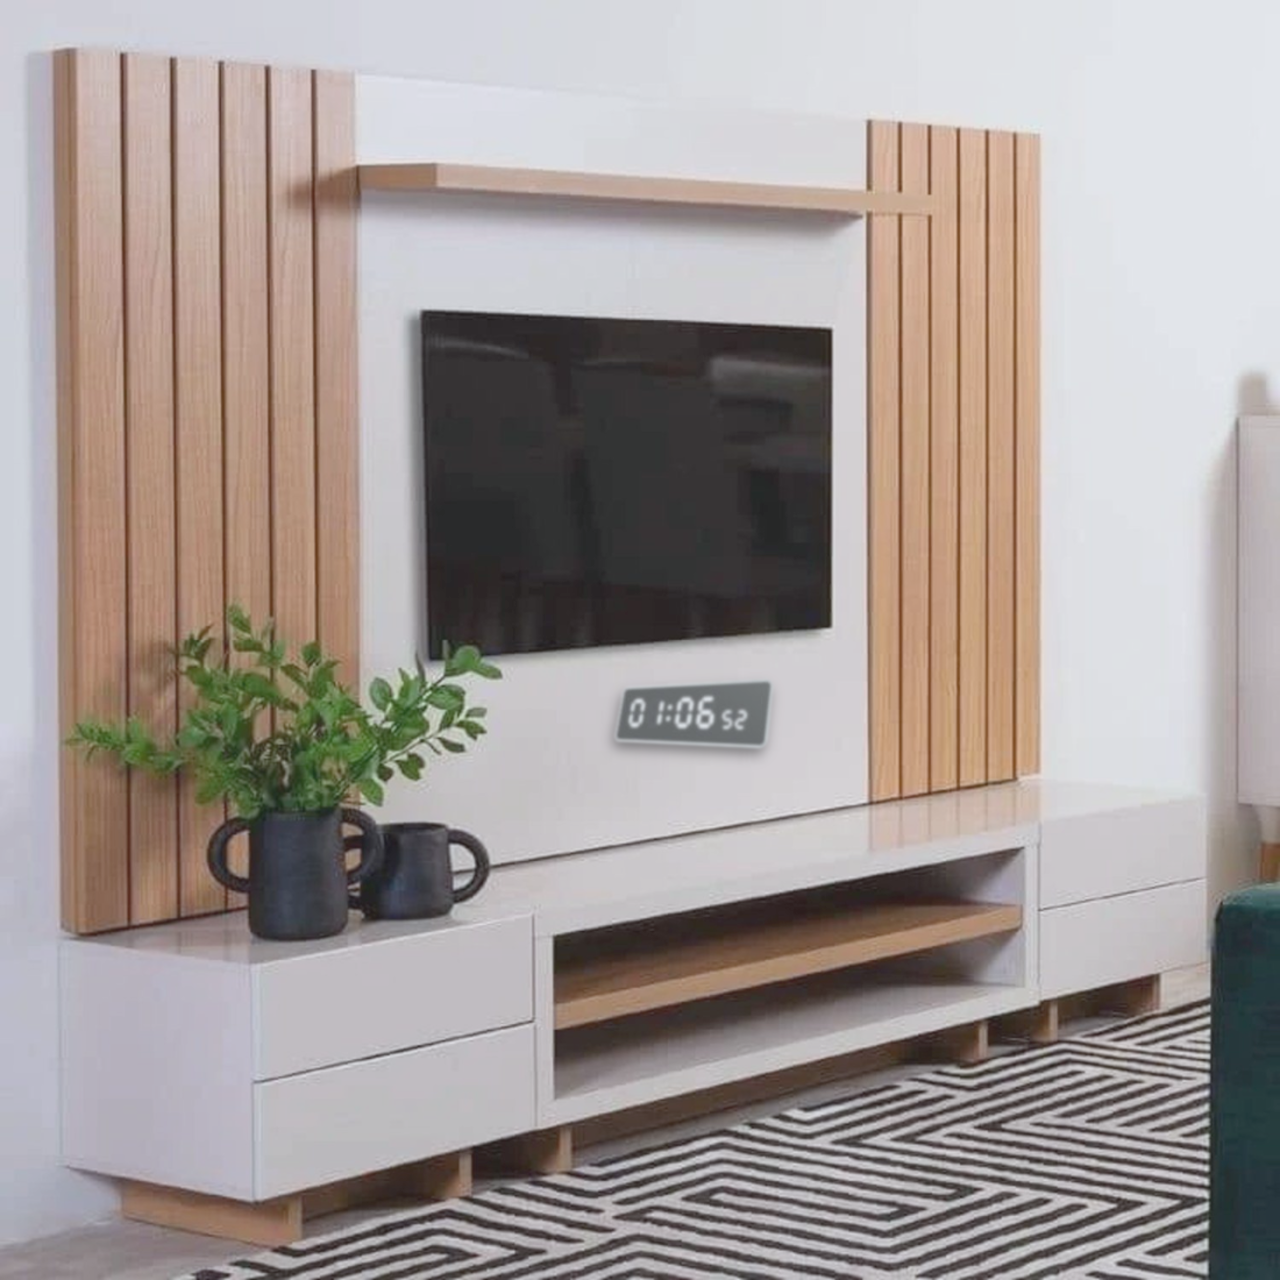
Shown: h=1 m=6 s=52
